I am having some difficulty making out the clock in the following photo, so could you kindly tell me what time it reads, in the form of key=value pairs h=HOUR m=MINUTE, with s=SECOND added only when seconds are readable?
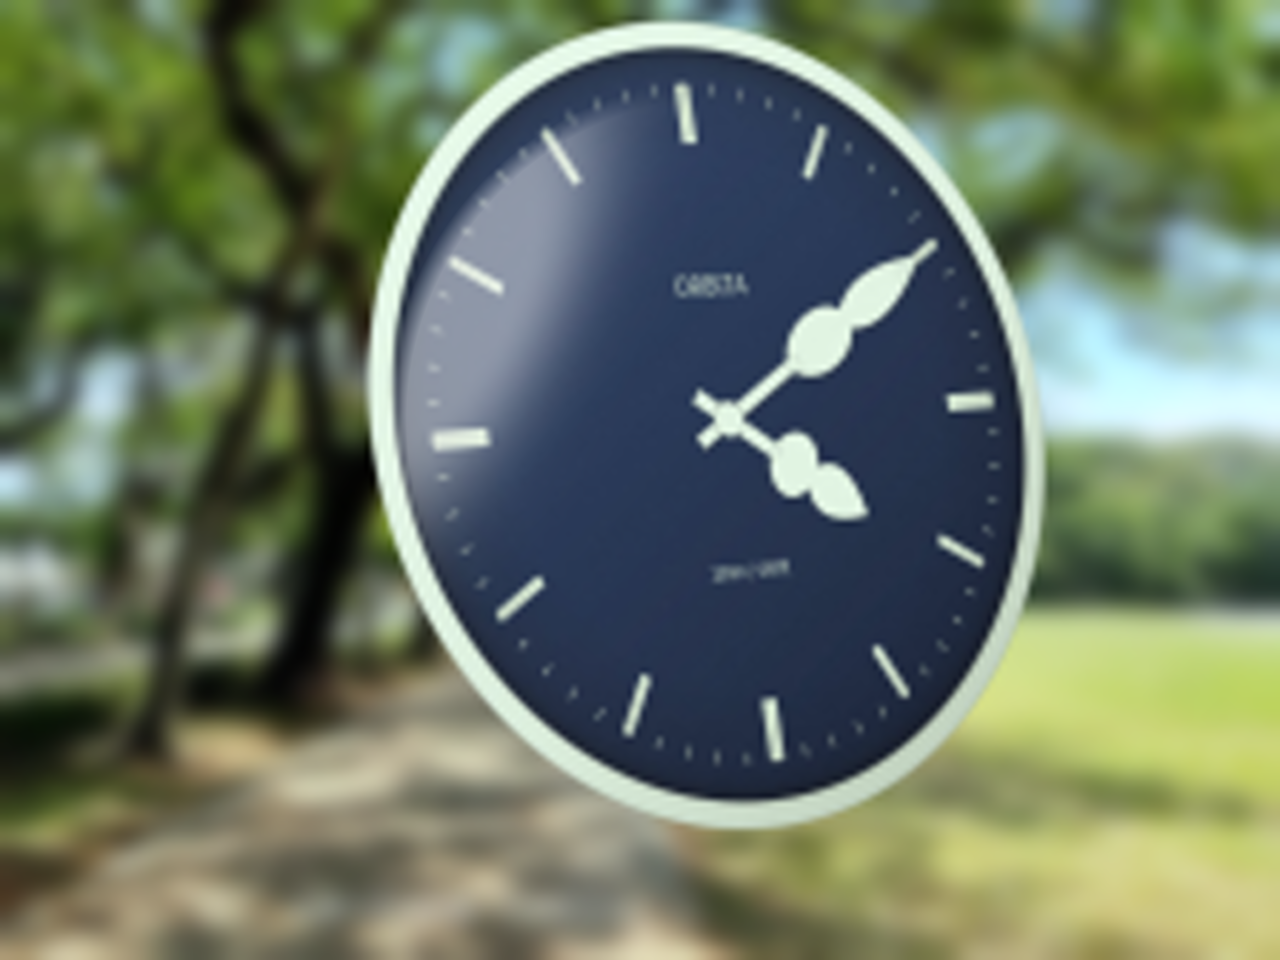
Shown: h=4 m=10
